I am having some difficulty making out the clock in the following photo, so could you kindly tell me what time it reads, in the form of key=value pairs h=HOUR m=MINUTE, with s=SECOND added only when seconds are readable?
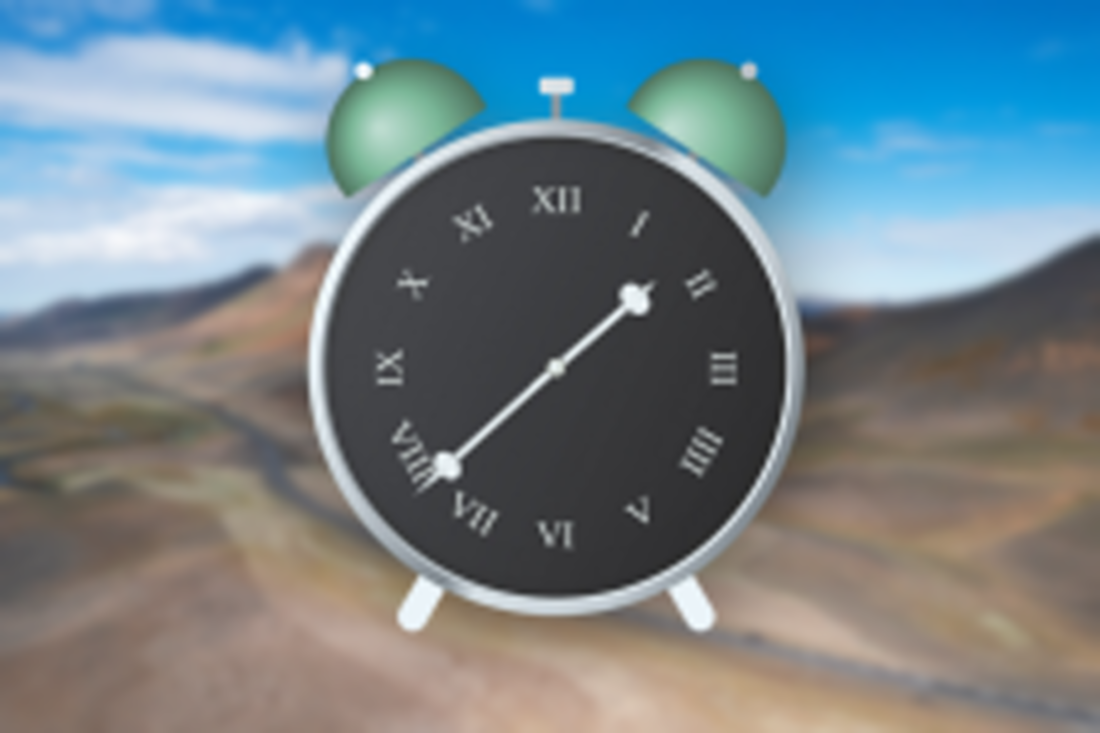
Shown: h=1 m=38
